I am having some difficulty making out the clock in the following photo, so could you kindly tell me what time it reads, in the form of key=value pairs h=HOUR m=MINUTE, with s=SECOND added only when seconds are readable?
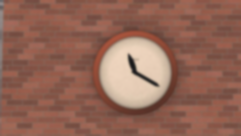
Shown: h=11 m=20
